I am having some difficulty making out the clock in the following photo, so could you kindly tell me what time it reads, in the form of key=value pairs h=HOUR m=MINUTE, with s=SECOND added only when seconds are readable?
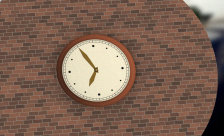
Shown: h=6 m=55
